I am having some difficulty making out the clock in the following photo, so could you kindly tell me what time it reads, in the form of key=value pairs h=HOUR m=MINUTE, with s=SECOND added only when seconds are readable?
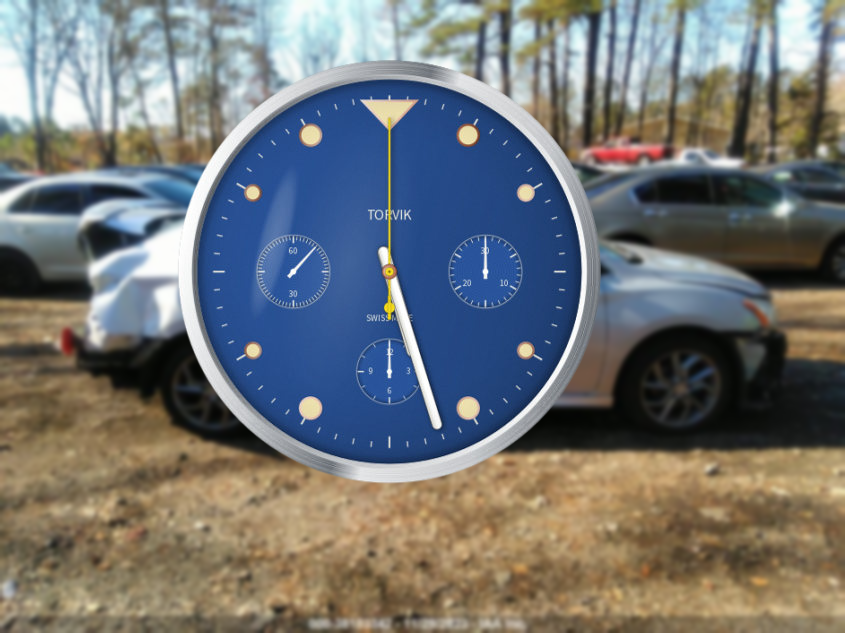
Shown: h=5 m=27 s=7
